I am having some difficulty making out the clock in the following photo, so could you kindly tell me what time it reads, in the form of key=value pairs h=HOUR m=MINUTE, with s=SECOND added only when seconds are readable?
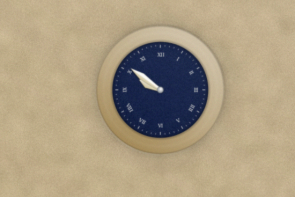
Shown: h=9 m=51
